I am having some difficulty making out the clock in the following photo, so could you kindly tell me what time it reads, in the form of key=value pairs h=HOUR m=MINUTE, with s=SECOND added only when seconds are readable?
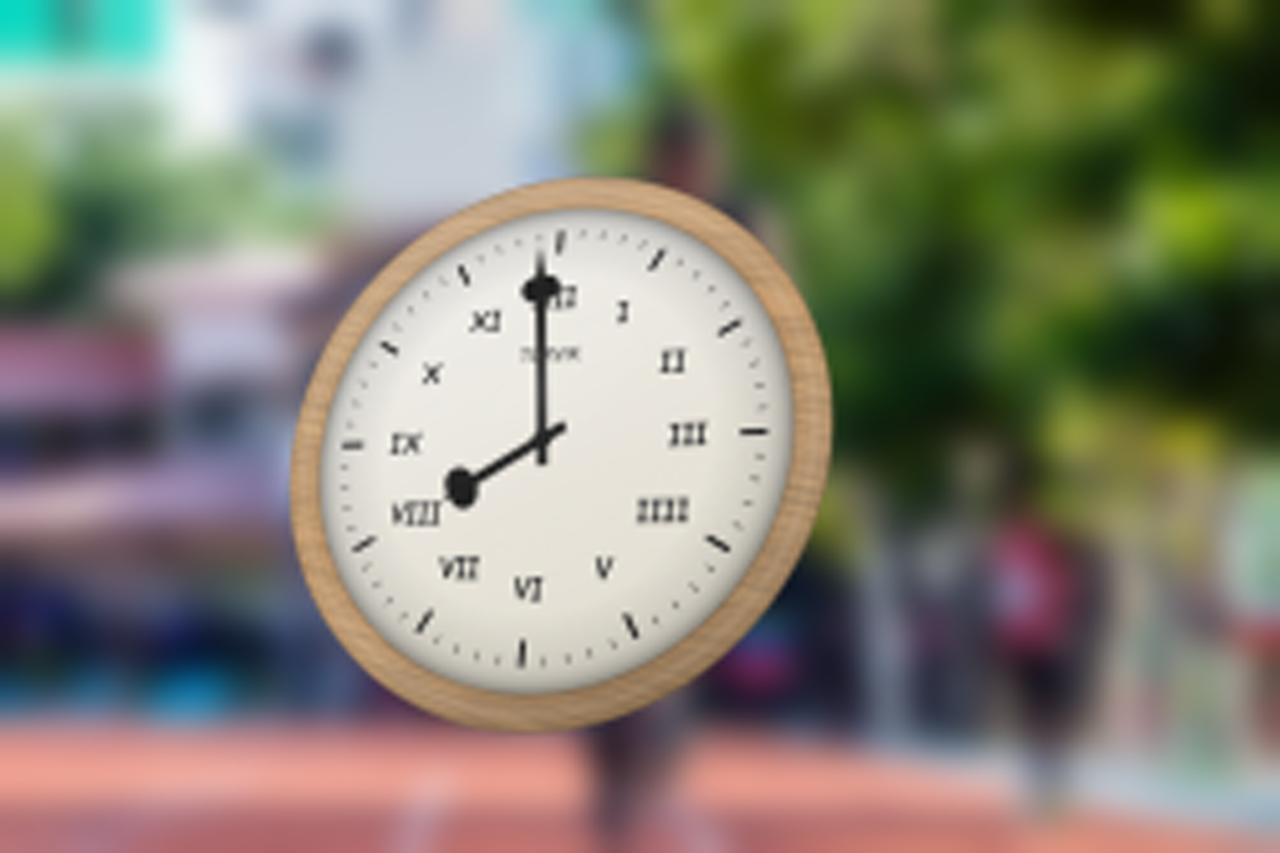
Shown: h=7 m=59
